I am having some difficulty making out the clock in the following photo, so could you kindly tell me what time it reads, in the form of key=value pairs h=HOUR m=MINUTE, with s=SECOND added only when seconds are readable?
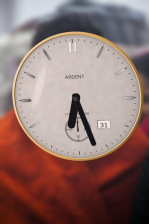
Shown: h=6 m=27
